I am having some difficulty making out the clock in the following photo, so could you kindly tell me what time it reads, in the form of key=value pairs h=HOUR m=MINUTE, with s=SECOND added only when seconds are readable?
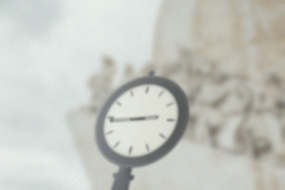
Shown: h=2 m=44
